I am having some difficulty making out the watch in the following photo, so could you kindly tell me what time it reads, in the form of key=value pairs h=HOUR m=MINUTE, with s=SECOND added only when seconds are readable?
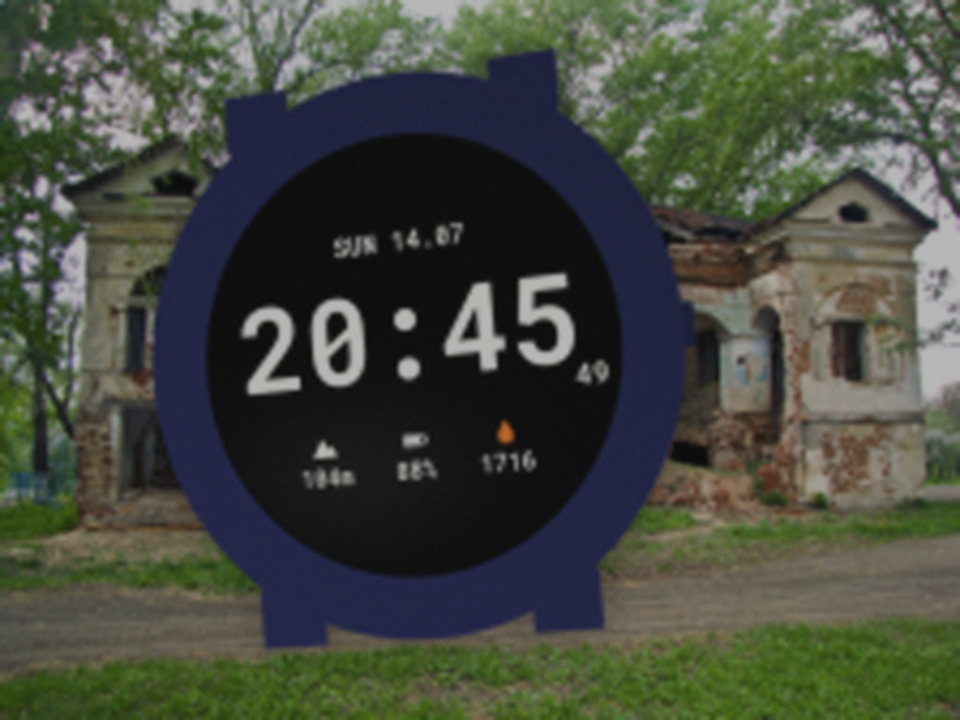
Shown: h=20 m=45
